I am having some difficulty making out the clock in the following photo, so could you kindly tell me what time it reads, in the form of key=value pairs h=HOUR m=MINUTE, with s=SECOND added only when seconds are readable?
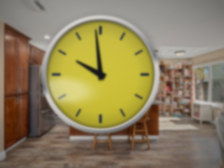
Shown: h=9 m=59
